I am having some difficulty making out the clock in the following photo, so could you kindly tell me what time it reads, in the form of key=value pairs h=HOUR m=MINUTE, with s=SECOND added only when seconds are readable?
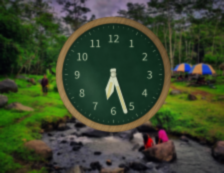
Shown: h=6 m=27
